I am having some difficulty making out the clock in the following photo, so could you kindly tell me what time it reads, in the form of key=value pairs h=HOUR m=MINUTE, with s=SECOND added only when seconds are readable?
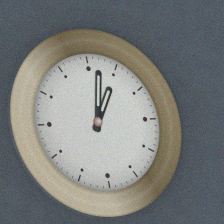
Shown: h=1 m=2
